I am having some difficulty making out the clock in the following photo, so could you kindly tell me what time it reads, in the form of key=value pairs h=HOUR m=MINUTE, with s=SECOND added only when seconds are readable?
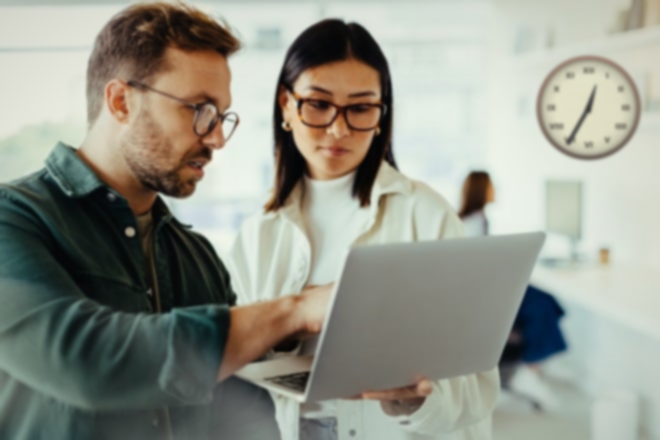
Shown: h=12 m=35
